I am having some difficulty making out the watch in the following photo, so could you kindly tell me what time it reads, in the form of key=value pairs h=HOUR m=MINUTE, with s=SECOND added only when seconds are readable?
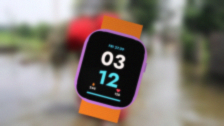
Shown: h=3 m=12
